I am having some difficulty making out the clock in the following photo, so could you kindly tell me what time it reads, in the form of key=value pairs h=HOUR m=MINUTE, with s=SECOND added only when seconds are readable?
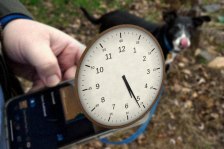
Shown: h=5 m=26
